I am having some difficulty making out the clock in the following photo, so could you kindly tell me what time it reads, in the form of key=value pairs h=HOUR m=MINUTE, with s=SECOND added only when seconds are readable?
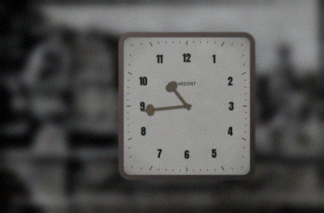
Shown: h=10 m=44
